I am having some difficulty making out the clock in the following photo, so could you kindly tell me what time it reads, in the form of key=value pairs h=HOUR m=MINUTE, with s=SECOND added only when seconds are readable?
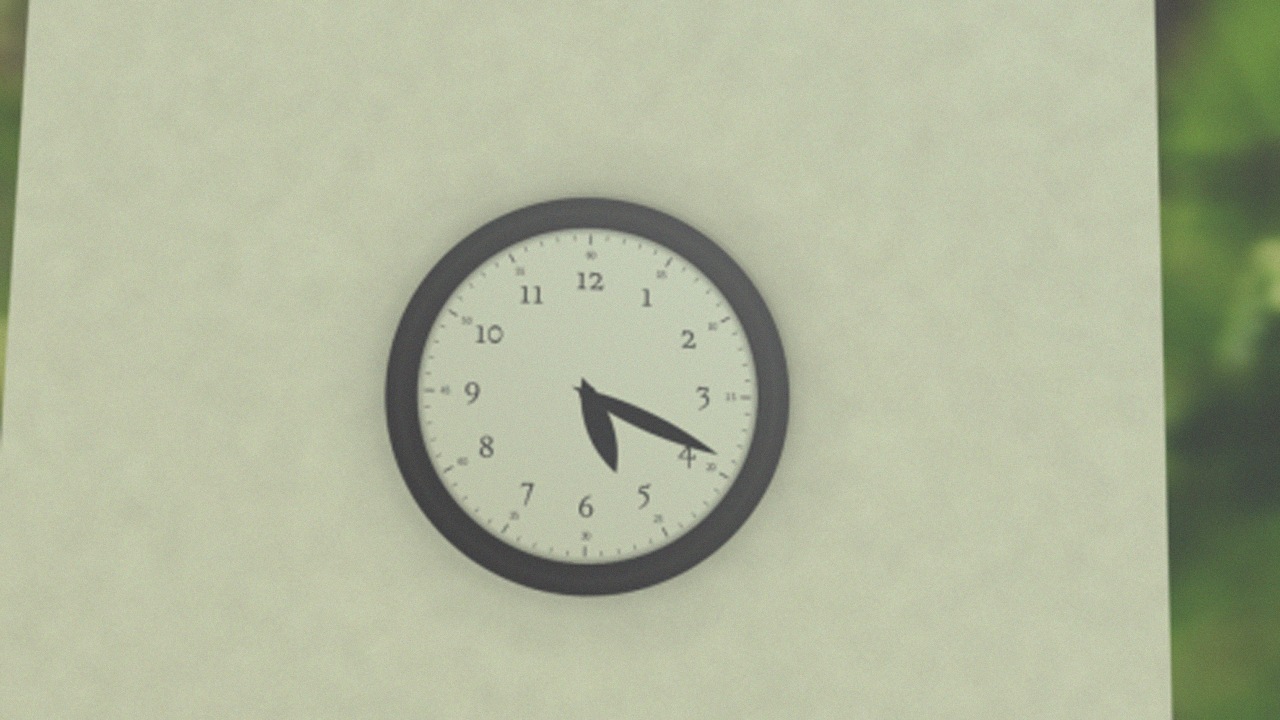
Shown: h=5 m=19
